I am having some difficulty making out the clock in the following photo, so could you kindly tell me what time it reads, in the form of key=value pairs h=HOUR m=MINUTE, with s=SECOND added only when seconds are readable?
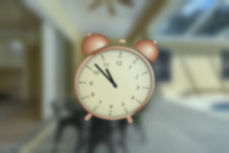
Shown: h=10 m=52
